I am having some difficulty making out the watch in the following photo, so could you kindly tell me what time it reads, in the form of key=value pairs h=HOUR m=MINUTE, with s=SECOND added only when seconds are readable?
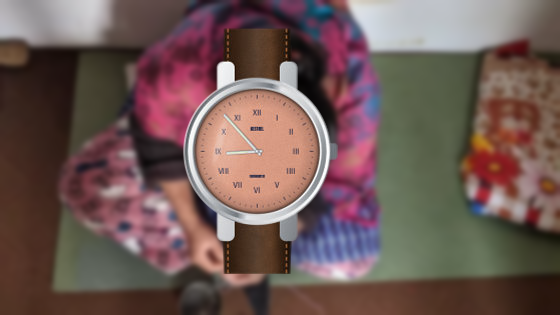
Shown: h=8 m=53
